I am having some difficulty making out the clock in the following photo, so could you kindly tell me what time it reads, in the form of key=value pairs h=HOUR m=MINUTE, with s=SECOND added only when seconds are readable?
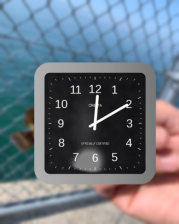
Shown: h=12 m=10
